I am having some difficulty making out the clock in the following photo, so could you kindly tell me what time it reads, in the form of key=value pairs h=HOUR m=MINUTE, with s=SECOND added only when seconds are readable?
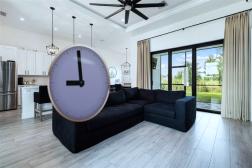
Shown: h=8 m=59
